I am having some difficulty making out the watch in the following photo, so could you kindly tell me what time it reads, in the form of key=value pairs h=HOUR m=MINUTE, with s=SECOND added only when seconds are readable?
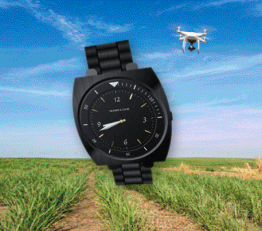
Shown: h=8 m=42
